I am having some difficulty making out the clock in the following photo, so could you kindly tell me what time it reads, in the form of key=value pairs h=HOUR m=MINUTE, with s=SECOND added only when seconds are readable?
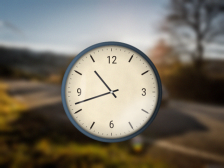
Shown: h=10 m=42
